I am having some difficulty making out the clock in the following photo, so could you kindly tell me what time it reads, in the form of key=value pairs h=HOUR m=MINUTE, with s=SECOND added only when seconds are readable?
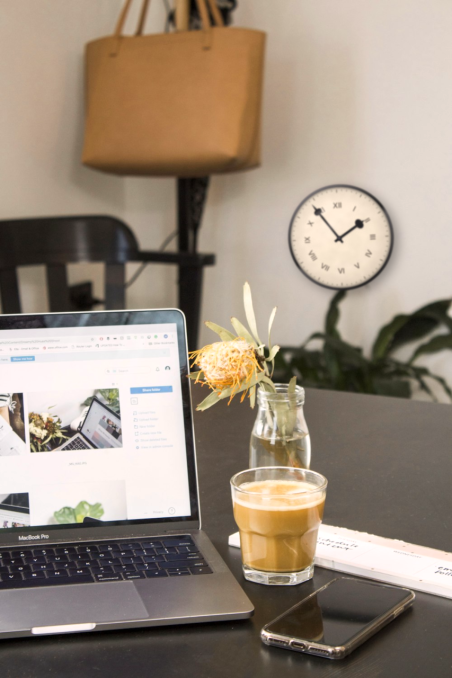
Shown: h=1 m=54
